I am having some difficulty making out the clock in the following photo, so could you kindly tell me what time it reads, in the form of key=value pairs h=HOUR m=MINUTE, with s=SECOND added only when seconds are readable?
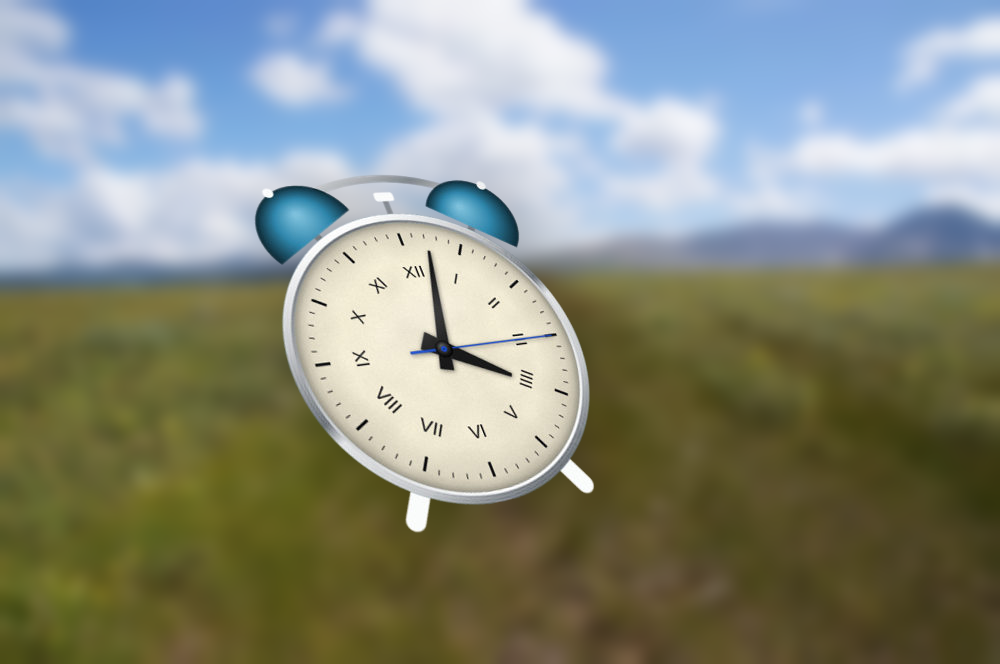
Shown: h=4 m=2 s=15
